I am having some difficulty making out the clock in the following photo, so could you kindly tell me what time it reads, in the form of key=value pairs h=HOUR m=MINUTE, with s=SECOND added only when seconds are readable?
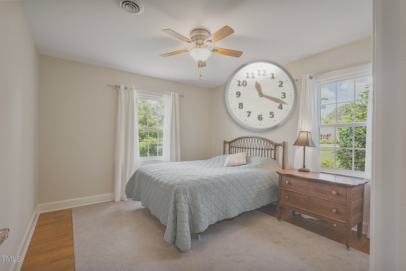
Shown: h=11 m=18
